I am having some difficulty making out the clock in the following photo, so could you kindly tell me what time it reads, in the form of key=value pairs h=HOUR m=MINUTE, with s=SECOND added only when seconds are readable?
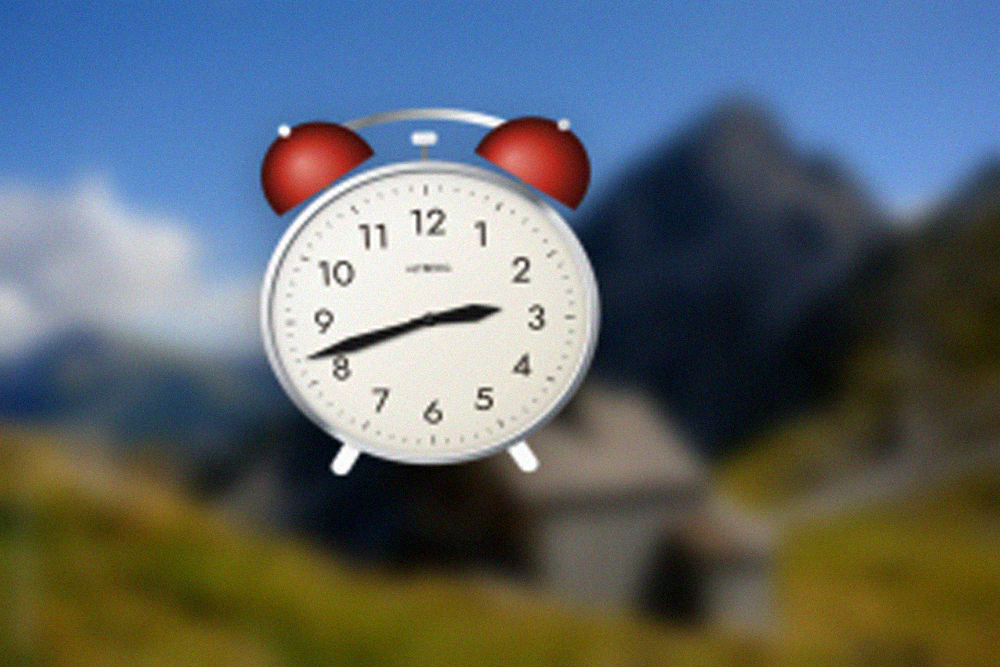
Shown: h=2 m=42
